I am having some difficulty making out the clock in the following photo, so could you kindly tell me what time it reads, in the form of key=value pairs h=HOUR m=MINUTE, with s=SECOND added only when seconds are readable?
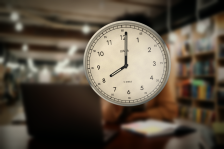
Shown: h=8 m=1
